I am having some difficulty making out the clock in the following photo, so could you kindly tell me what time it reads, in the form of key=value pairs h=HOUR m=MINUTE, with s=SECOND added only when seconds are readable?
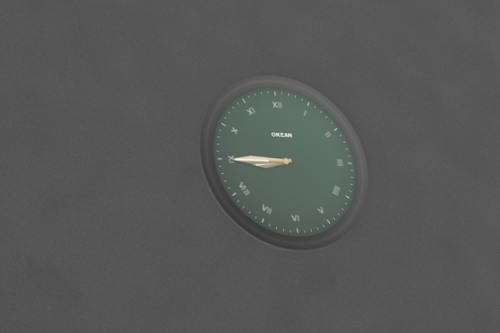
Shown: h=8 m=45
